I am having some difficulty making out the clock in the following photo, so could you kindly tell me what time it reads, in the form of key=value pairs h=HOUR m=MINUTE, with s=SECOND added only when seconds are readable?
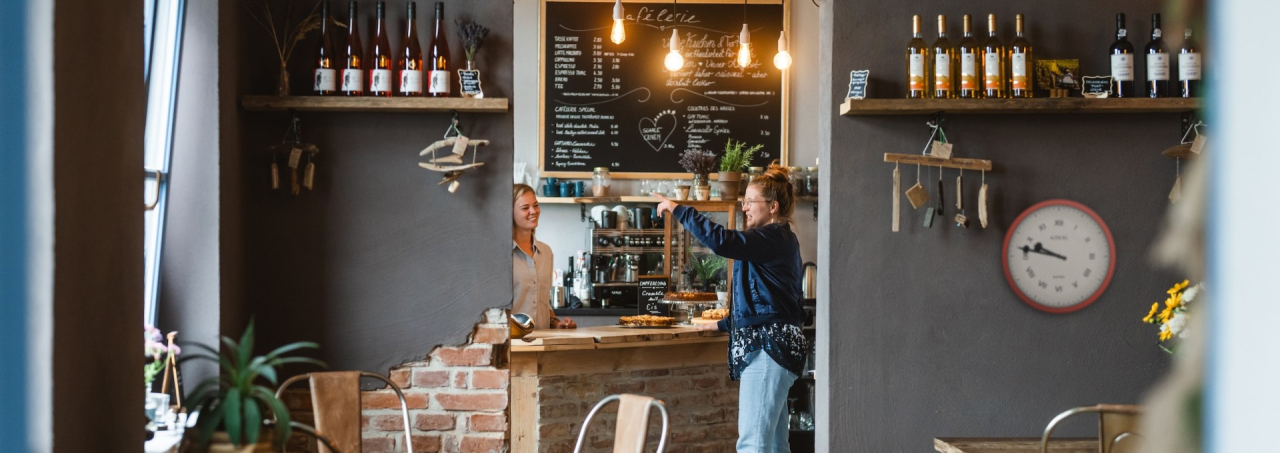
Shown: h=9 m=47
